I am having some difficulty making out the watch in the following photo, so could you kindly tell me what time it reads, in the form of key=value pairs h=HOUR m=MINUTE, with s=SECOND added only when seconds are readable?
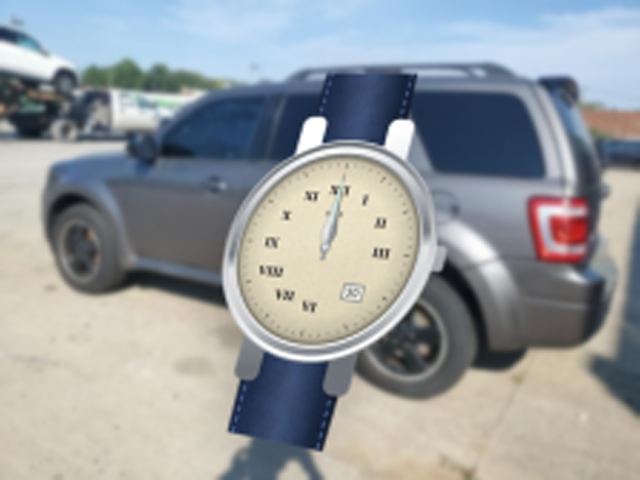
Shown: h=12 m=0
